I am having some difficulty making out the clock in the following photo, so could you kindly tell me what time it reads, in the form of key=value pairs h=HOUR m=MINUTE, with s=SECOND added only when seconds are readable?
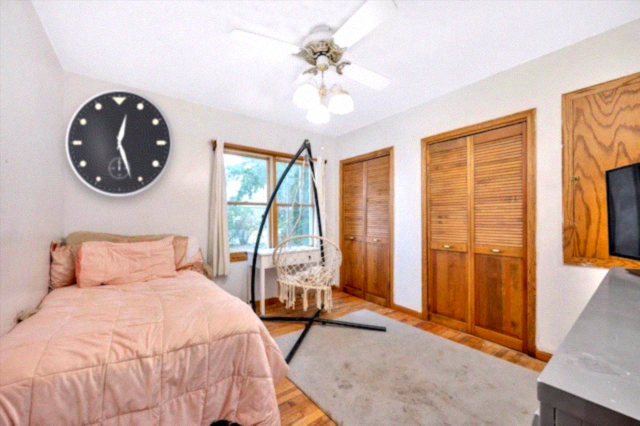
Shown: h=12 m=27
